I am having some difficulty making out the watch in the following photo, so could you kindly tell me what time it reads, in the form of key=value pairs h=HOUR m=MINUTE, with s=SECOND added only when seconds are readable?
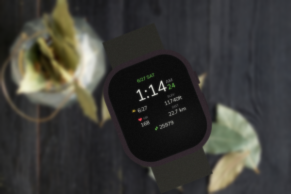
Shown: h=1 m=14
